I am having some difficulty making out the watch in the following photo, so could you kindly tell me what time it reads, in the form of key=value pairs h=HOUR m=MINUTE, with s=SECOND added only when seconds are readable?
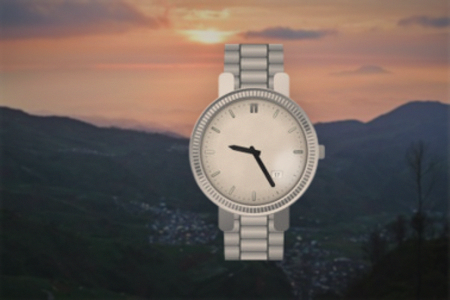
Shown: h=9 m=25
